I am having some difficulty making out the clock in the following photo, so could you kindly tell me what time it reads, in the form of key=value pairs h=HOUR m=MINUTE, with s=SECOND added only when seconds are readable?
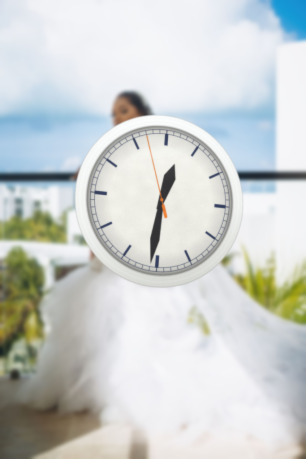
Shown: h=12 m=30 s=57
